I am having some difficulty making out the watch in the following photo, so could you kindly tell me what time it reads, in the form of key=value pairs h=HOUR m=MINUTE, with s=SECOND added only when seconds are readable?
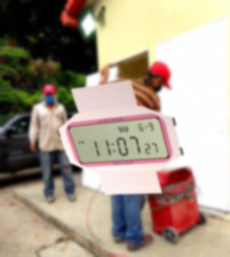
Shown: h=11 m=7
